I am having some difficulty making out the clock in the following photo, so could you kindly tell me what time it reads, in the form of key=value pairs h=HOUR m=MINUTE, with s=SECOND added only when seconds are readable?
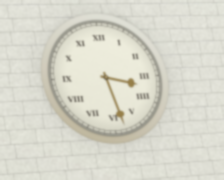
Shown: h=3 m=28
